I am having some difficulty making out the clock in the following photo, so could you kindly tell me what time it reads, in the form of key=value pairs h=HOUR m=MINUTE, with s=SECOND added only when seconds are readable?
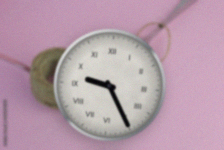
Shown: h=9 m=25
